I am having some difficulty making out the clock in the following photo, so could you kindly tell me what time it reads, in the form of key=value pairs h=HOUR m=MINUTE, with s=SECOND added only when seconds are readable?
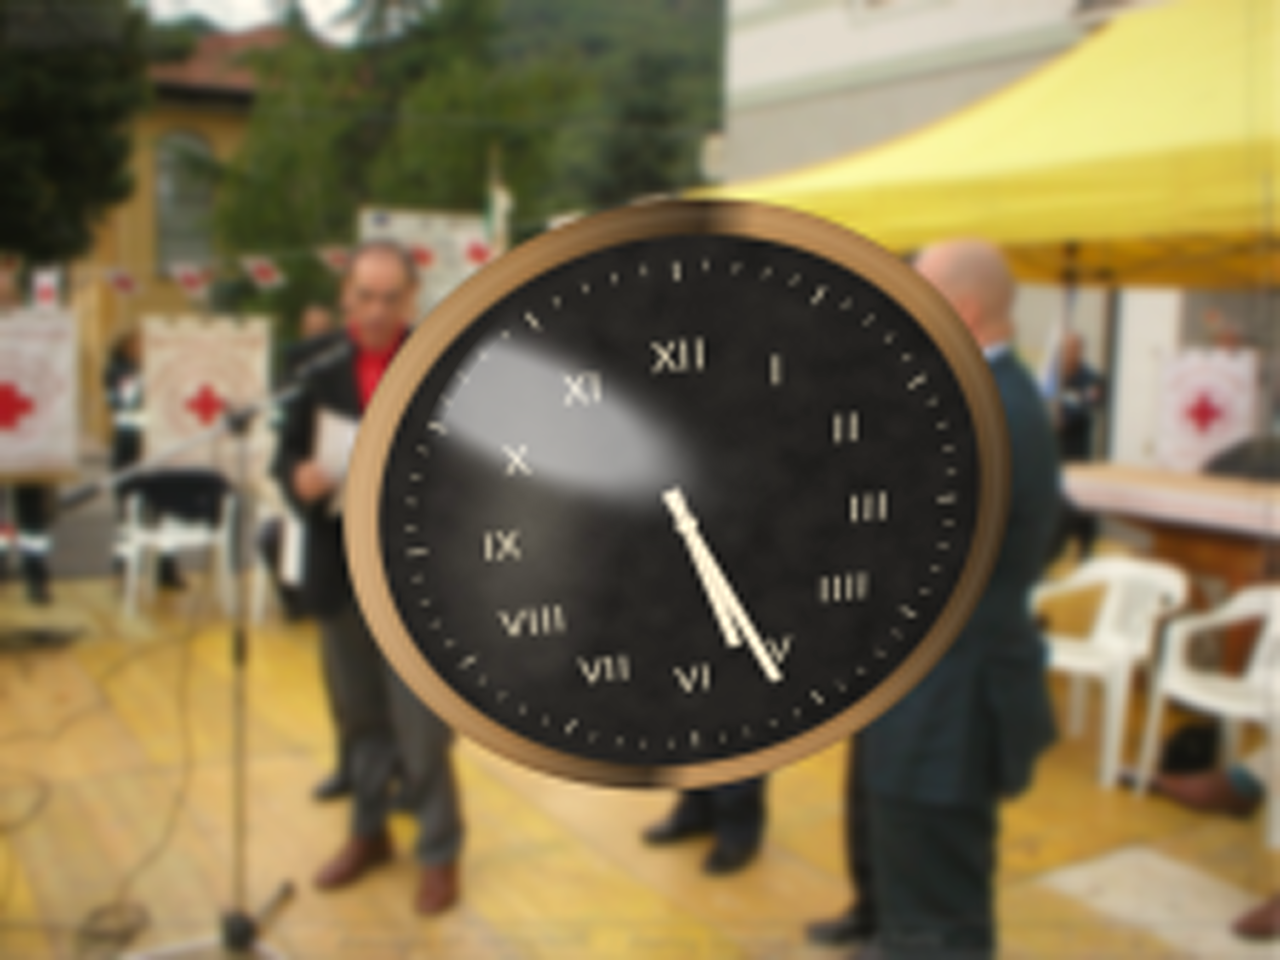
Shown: h=5 m=26
